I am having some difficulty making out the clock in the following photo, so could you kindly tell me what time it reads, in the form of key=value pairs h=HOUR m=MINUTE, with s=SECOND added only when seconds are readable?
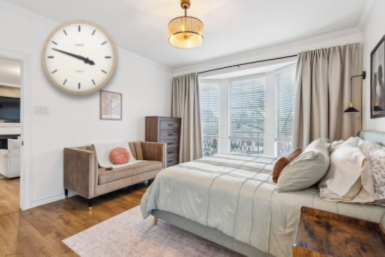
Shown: h=3 m=48
